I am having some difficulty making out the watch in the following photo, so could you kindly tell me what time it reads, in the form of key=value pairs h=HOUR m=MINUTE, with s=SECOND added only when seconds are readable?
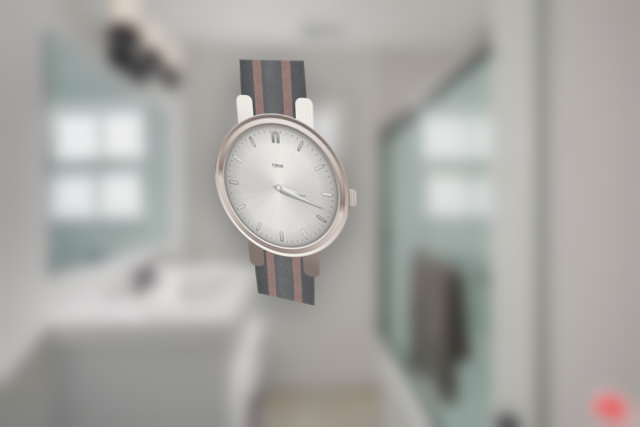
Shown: h=3 m=18
